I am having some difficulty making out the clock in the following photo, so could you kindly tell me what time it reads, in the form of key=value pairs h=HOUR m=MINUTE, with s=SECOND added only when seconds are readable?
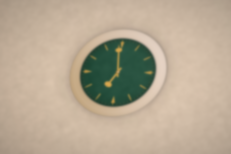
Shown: h=6 m=59
